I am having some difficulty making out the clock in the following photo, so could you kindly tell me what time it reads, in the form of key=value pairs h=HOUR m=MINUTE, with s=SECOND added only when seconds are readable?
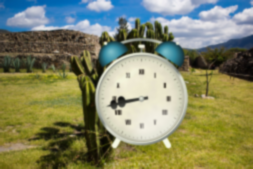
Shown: h=8 m=43
